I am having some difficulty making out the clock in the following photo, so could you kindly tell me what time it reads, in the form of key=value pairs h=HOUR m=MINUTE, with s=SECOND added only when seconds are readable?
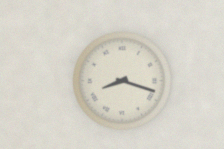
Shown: h=8 m=18
